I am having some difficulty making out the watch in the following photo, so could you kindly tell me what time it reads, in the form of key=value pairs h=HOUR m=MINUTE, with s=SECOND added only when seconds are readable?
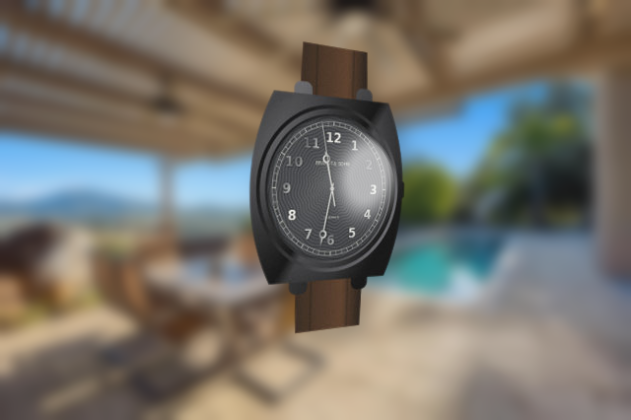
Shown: h=11 m=31 s=58
